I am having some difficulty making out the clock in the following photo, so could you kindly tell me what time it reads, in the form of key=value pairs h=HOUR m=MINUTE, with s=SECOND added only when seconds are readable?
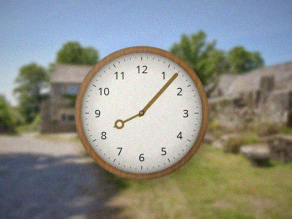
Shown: h=8 m=7
